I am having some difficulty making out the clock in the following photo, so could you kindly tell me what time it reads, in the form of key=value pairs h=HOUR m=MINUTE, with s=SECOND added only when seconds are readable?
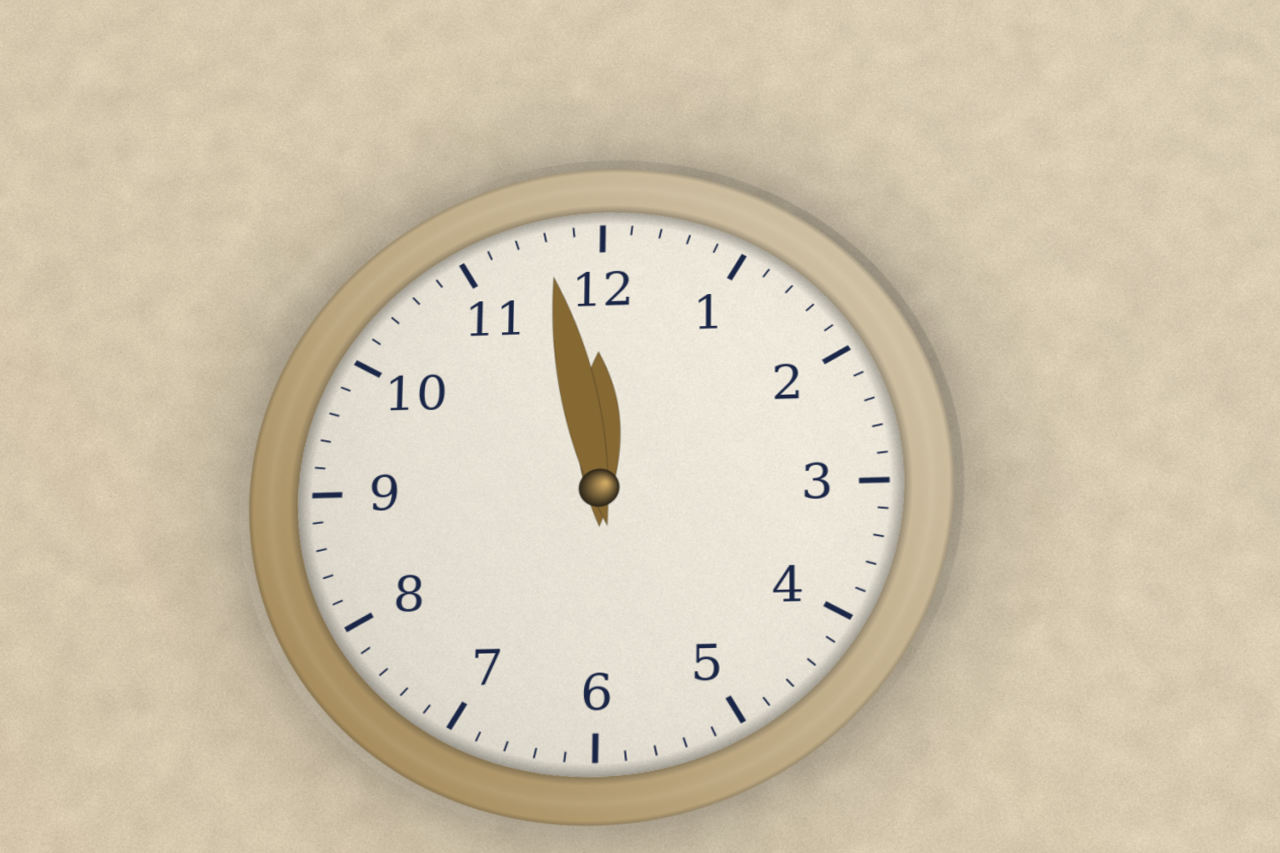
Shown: h=11 m=58
